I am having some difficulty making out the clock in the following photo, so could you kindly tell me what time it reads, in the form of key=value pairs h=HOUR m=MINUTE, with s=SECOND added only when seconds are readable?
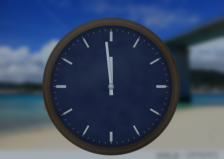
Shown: h=11 m=59
